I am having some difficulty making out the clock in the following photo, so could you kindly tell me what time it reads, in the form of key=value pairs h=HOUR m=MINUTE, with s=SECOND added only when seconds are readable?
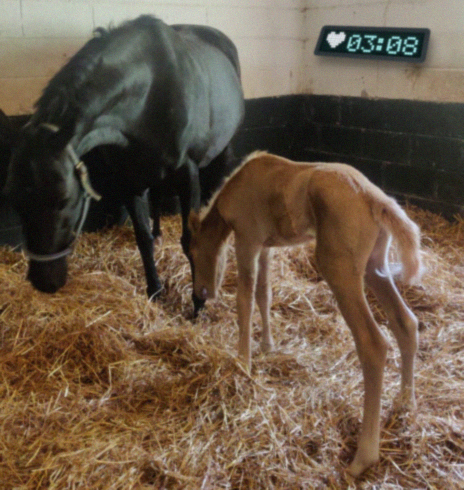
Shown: h=3 m=8
